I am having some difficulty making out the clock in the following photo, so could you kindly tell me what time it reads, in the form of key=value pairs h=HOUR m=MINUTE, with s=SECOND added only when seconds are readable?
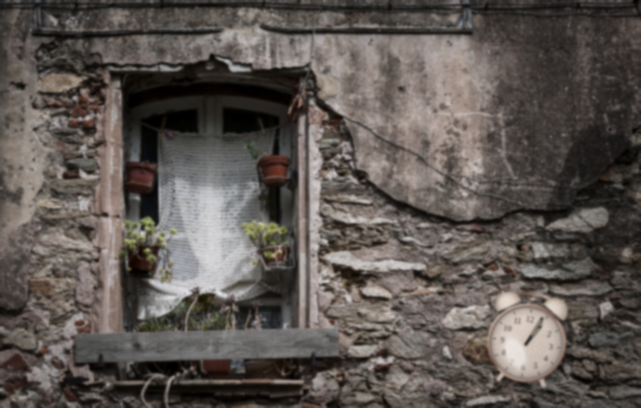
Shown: h=1 m=4
